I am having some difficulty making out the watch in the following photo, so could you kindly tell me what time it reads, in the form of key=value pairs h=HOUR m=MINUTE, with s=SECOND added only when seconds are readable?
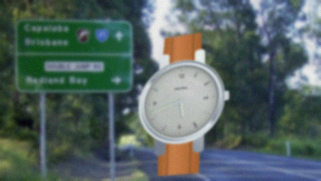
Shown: h=5 m=42
